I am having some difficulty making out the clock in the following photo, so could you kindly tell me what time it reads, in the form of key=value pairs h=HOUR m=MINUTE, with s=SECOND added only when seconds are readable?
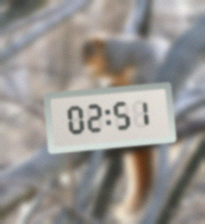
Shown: h=2 m=51
